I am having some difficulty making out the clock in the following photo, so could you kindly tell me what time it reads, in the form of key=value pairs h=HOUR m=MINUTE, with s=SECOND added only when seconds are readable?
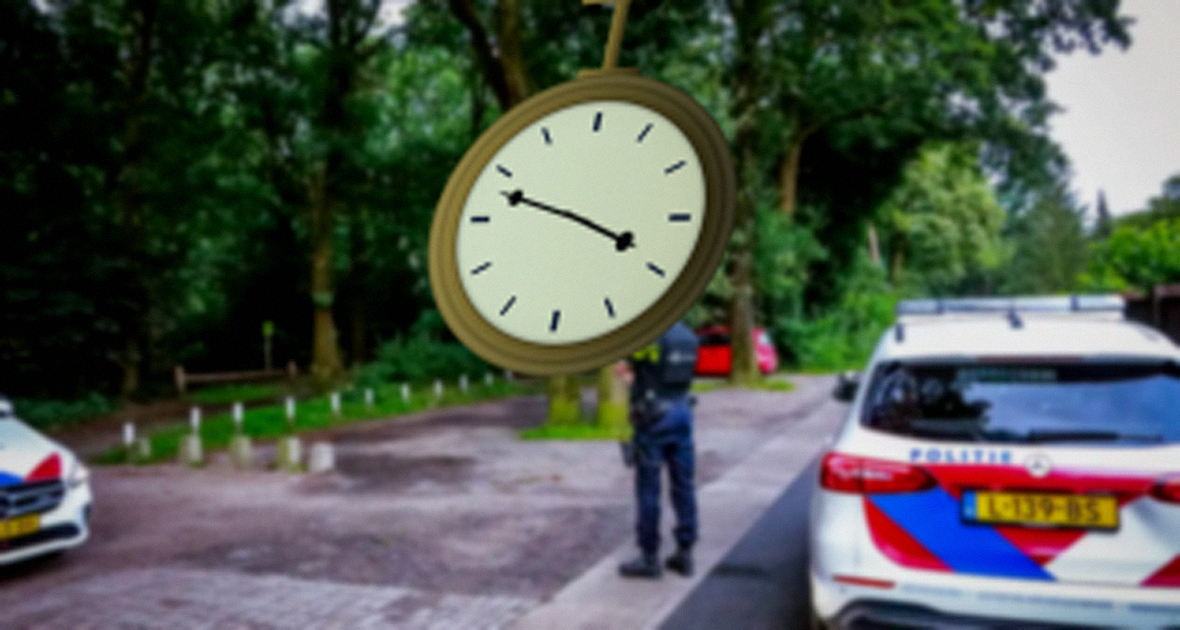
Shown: h=3 m=48
